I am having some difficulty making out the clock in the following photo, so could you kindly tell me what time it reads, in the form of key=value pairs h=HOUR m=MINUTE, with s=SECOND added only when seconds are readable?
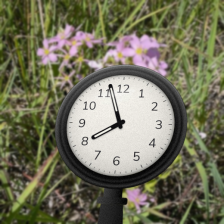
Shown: h=7 m=57
